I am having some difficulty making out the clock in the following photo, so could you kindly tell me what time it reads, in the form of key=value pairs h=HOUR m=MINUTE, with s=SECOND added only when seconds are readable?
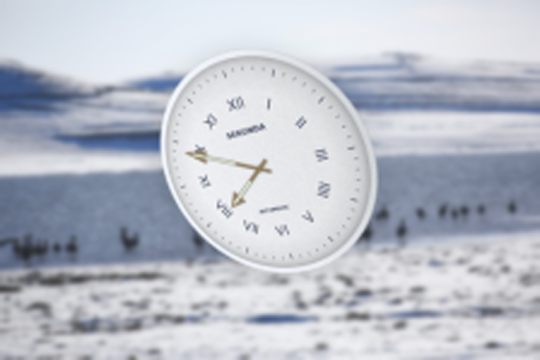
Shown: h=7 m=49
